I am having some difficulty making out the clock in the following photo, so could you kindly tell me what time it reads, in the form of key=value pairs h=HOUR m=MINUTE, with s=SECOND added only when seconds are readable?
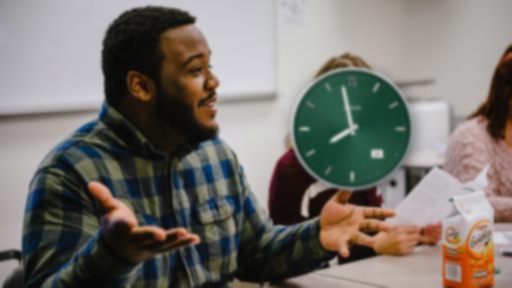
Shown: h=7 m=58
